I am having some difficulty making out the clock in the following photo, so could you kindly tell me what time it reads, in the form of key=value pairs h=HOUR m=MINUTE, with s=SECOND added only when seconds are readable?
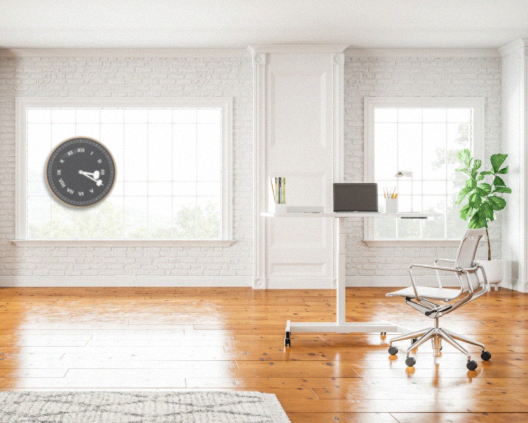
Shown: h=3 m=20
